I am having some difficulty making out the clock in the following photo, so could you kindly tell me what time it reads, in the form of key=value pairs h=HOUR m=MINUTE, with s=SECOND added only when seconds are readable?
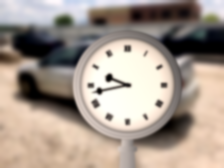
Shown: h=9 m=43
